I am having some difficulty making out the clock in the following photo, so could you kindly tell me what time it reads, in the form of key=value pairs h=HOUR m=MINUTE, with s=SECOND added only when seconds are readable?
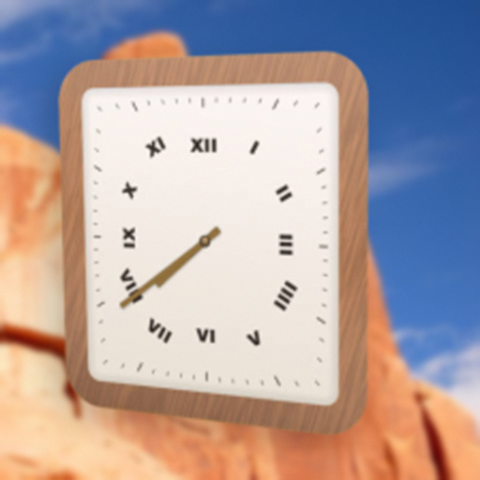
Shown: h=7 m=39
